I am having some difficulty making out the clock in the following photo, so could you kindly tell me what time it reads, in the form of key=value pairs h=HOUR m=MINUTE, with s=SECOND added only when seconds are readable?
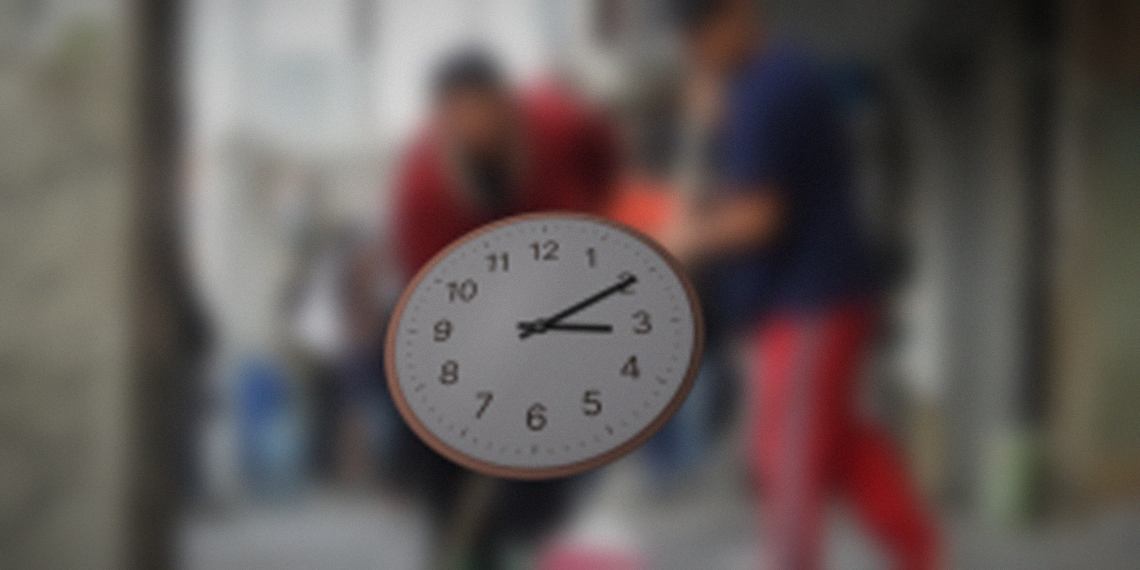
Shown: h=3 m=10
